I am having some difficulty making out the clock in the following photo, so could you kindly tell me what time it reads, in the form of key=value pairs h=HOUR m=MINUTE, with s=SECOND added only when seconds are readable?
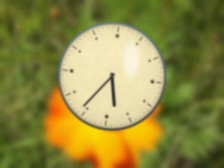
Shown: h=5 m=36
